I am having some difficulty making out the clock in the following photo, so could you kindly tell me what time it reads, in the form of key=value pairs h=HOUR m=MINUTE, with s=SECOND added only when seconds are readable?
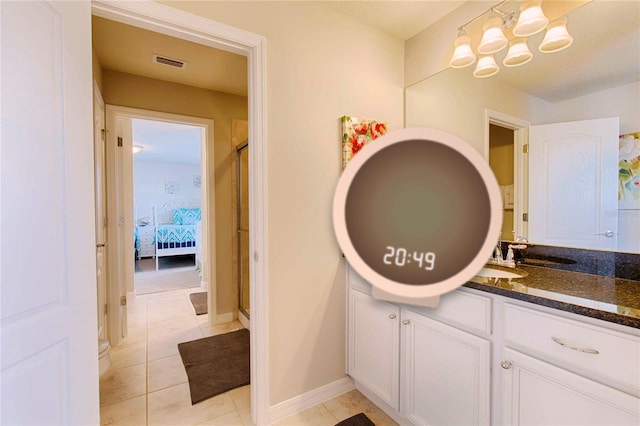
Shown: h=20 m=49
